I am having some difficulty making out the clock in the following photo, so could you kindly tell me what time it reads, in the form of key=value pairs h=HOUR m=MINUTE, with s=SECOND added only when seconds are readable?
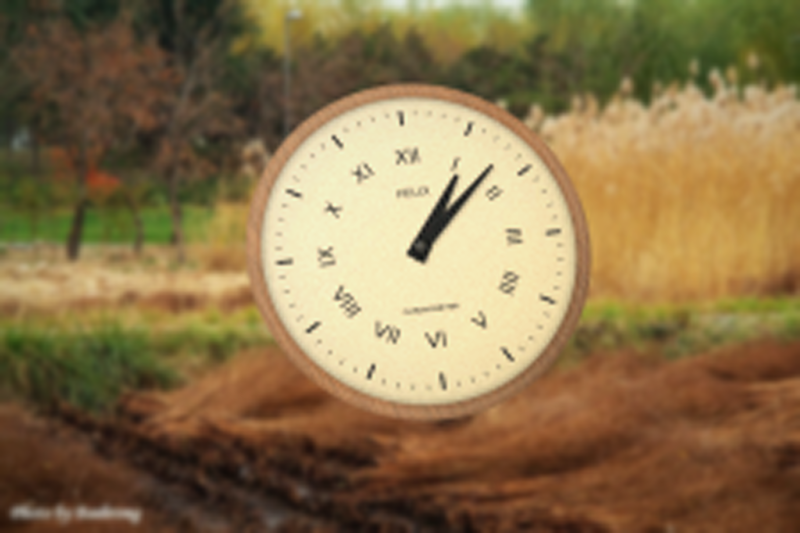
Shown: h=1 m=8
